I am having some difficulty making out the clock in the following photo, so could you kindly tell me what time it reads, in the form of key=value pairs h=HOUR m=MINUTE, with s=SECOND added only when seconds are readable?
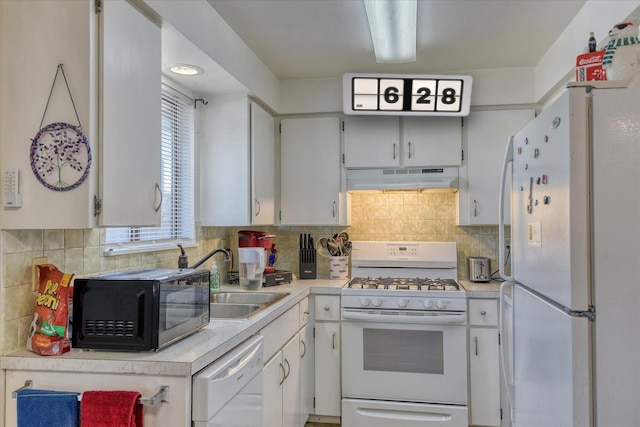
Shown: h=6 m=28
